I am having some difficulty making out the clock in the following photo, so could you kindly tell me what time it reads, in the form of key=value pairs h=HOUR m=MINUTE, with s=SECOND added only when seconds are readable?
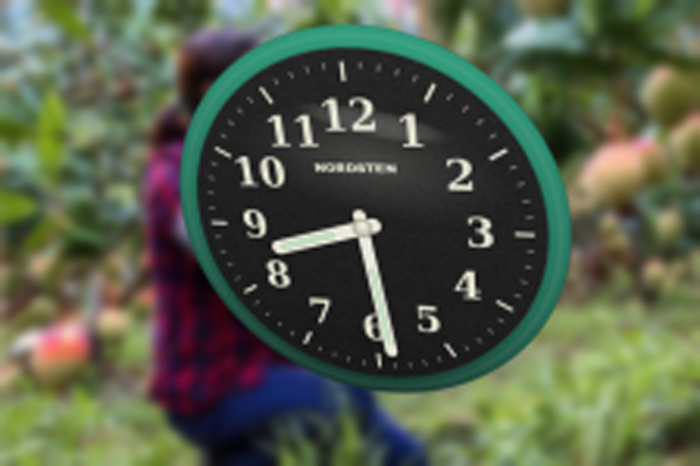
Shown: h=8 m=29
